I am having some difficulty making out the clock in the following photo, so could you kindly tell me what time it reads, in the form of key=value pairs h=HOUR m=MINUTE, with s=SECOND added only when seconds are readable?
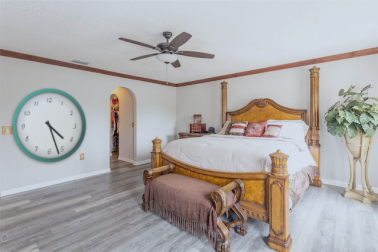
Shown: h=4 m=27
